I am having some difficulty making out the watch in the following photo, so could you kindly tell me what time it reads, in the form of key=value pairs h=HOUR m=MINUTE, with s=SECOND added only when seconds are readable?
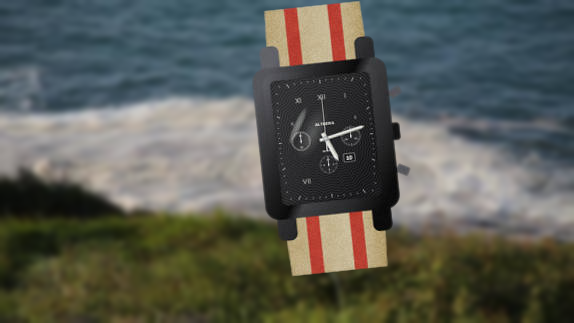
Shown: h=5 m=13
